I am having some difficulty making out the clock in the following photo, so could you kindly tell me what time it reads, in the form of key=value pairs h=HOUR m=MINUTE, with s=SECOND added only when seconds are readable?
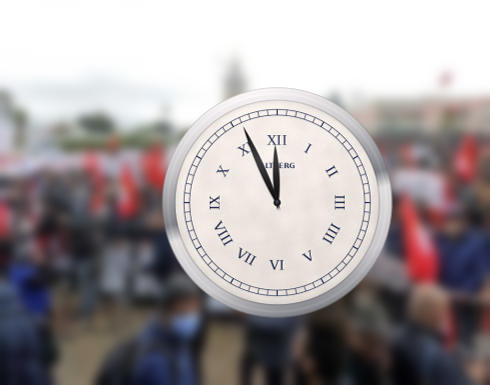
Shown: h=11 m=56
